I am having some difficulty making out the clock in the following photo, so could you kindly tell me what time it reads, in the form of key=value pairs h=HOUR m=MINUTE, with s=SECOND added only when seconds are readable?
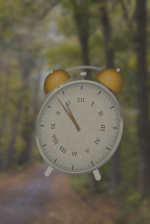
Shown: h=10 m=53
